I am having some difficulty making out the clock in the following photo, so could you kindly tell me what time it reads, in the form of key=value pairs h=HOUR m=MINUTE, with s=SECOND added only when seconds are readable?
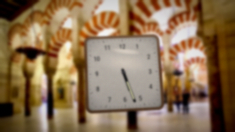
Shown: h=5 m=27
